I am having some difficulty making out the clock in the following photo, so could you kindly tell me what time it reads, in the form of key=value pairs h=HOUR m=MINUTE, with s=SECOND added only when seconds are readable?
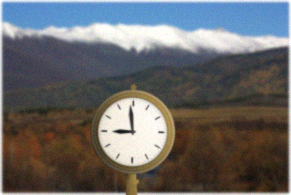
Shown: h=8 m=59
